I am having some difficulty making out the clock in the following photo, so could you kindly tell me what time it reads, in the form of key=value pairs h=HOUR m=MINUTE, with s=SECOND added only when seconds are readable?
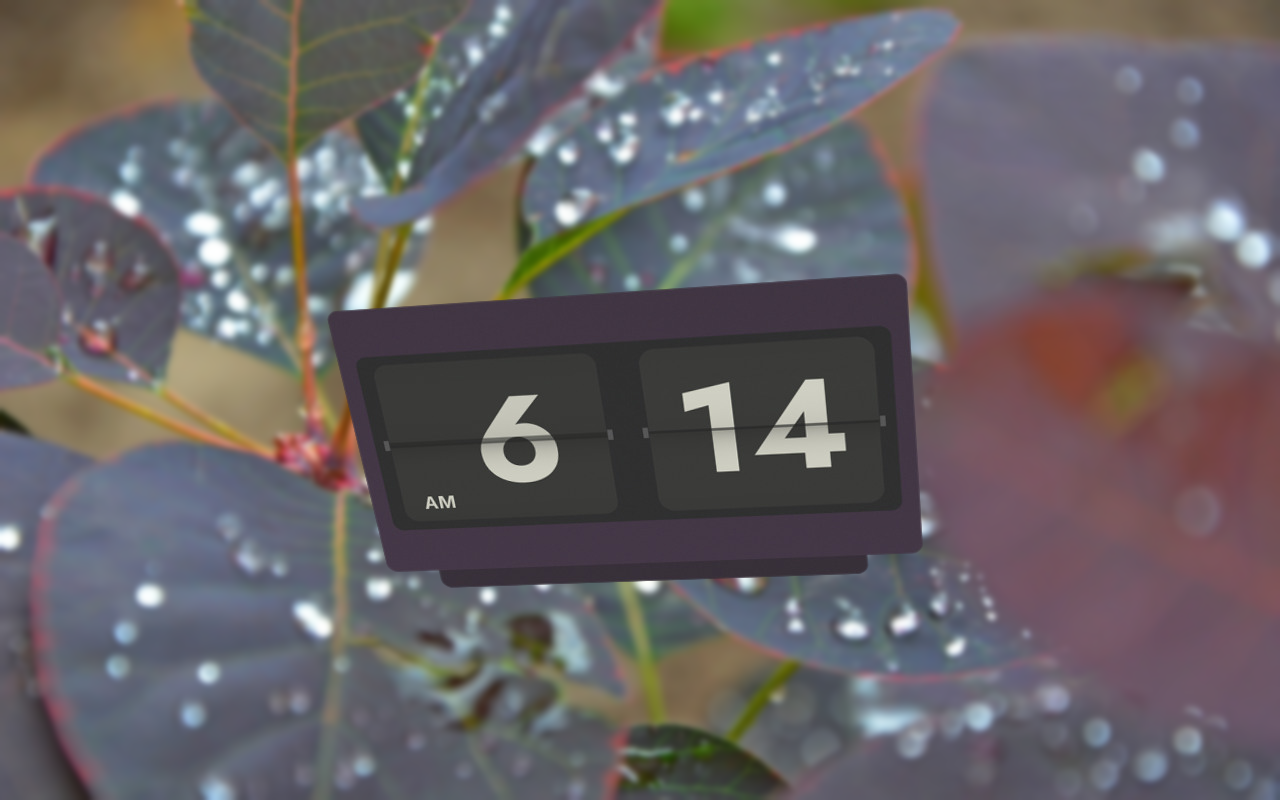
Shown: h=6 m=14
